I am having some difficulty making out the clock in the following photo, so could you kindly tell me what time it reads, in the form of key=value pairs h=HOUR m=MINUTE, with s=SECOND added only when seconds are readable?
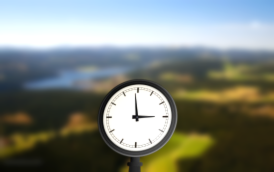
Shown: h=2 m=59
